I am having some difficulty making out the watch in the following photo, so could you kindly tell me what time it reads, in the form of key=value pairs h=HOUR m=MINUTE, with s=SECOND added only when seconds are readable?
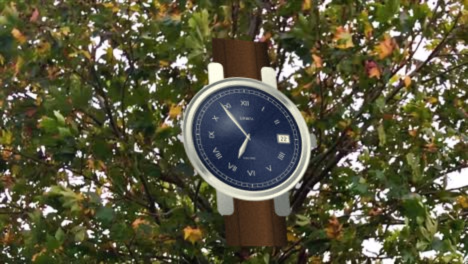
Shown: h=6 m=54
